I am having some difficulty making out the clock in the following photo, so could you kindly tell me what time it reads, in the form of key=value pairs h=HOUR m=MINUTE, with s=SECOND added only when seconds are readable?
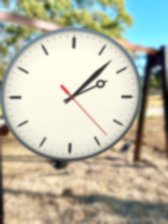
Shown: h=2 m=7 s=23
